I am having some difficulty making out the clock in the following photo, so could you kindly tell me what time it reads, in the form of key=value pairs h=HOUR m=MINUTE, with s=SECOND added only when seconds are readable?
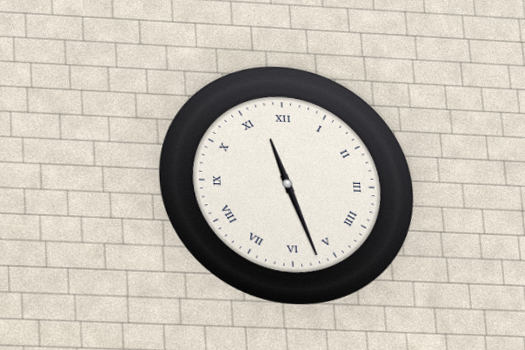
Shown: h=11 m=27
